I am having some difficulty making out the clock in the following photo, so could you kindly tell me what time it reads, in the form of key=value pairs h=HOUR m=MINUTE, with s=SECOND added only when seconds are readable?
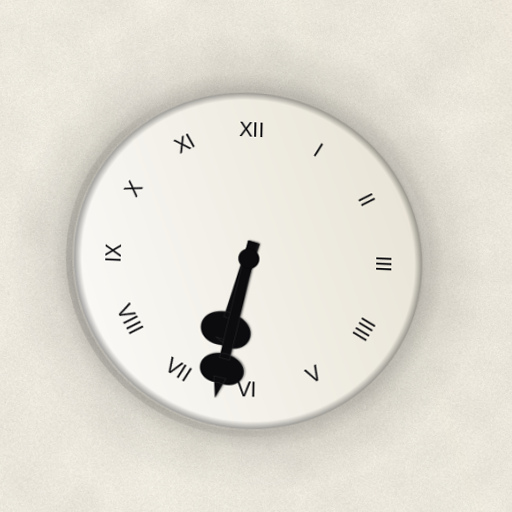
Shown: h=6 m=32
